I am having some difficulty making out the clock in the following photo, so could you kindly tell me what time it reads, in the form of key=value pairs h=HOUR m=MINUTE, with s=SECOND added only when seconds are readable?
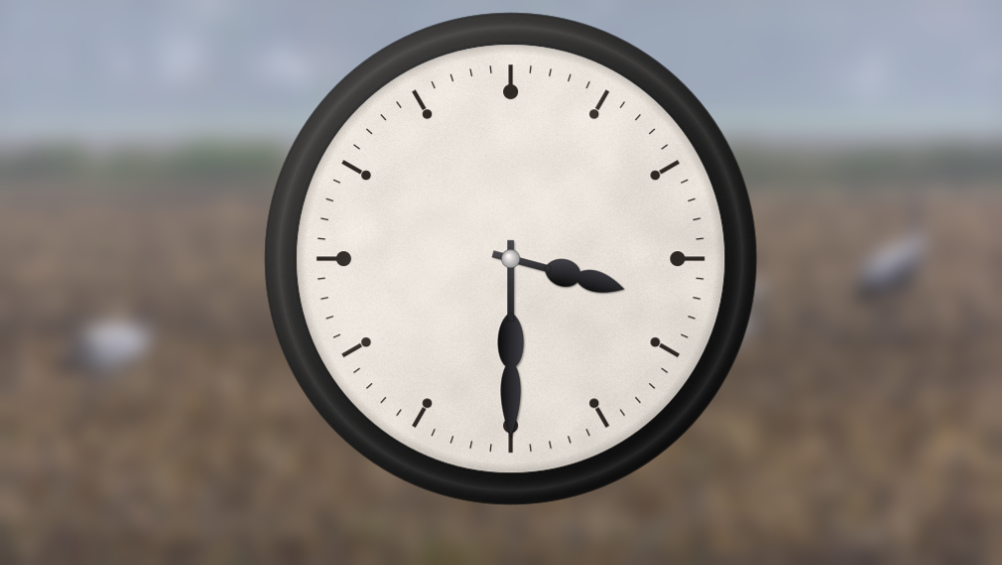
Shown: h=3 m=30
